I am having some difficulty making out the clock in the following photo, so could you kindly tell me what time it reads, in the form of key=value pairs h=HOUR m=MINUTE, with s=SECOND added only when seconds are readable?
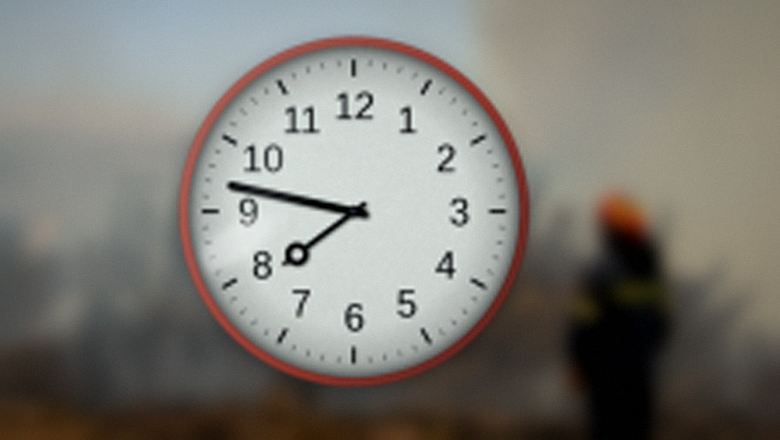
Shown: h=7 m=47
